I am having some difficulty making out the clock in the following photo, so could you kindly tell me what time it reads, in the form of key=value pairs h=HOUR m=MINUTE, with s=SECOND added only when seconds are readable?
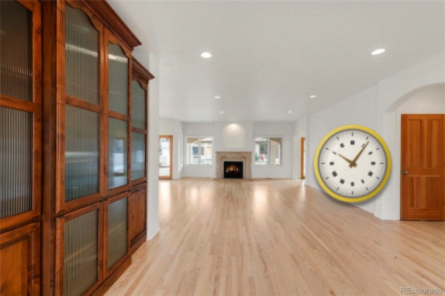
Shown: h=10 m=6
